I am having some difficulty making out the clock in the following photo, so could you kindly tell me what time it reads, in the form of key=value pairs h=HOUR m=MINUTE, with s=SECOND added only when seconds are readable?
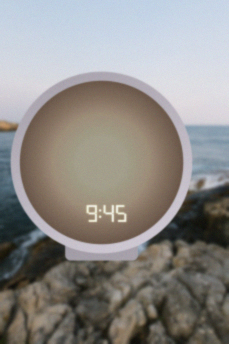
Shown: h=9 m=45
